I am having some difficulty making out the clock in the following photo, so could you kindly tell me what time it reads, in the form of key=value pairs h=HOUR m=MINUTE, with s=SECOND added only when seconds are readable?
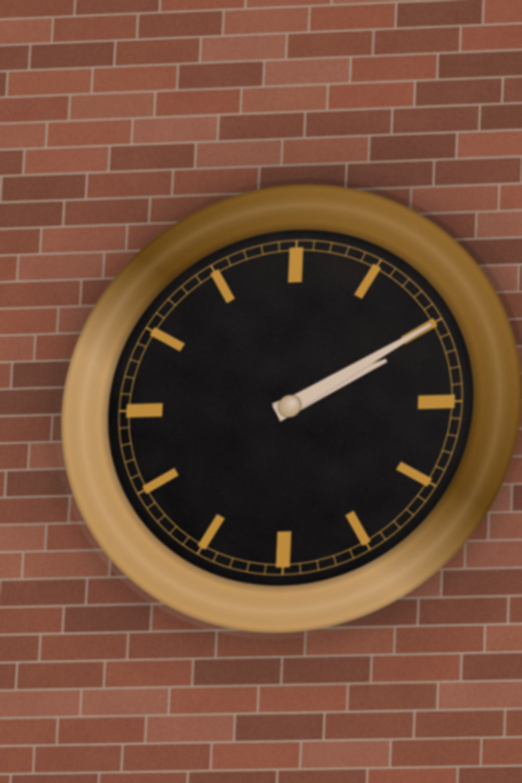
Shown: h=2 m=10
